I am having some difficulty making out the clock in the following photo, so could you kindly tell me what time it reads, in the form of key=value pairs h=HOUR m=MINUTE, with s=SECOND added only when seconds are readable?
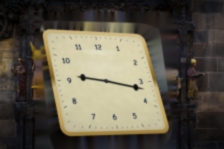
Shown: h=9 m=17
